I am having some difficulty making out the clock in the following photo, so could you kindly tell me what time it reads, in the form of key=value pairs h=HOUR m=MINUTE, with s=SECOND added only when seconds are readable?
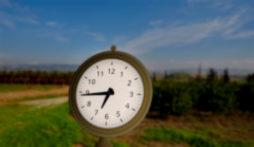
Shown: h=6 m=44
